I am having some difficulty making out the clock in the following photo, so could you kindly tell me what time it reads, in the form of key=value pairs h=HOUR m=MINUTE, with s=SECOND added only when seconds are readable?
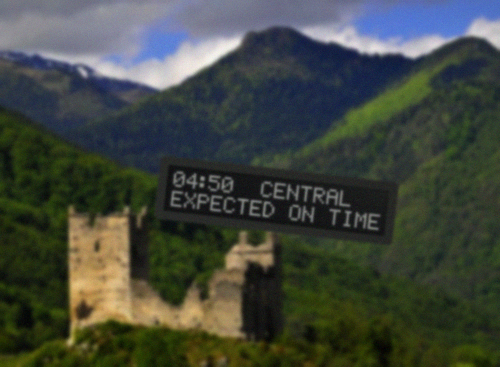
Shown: h=4 m=50
